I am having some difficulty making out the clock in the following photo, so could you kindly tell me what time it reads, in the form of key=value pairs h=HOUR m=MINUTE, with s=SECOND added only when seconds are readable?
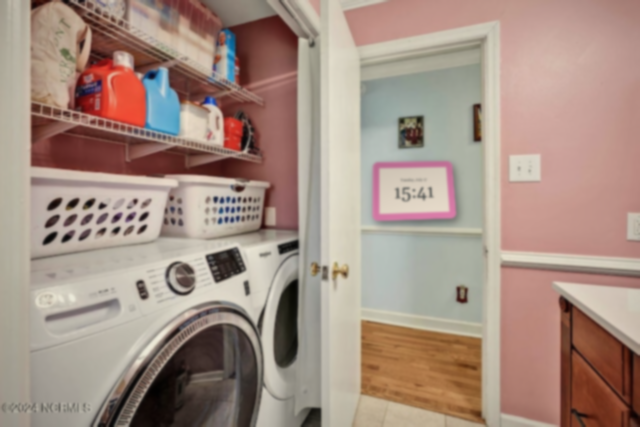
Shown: h=15 m=41
